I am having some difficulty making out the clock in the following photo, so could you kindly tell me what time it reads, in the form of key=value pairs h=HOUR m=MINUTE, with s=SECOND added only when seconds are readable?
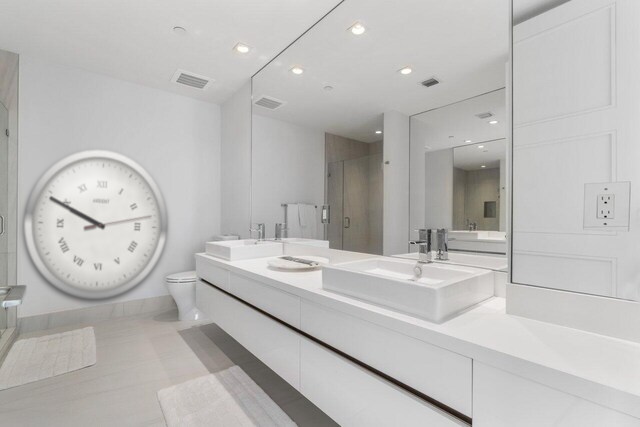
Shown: h=9 m=49 s=13
